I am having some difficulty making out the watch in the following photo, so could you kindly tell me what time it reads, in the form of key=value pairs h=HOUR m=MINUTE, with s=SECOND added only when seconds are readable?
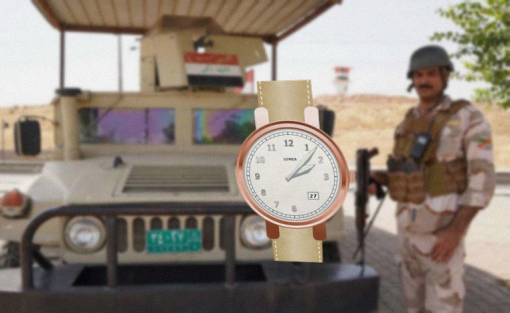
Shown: h=2 m=7
